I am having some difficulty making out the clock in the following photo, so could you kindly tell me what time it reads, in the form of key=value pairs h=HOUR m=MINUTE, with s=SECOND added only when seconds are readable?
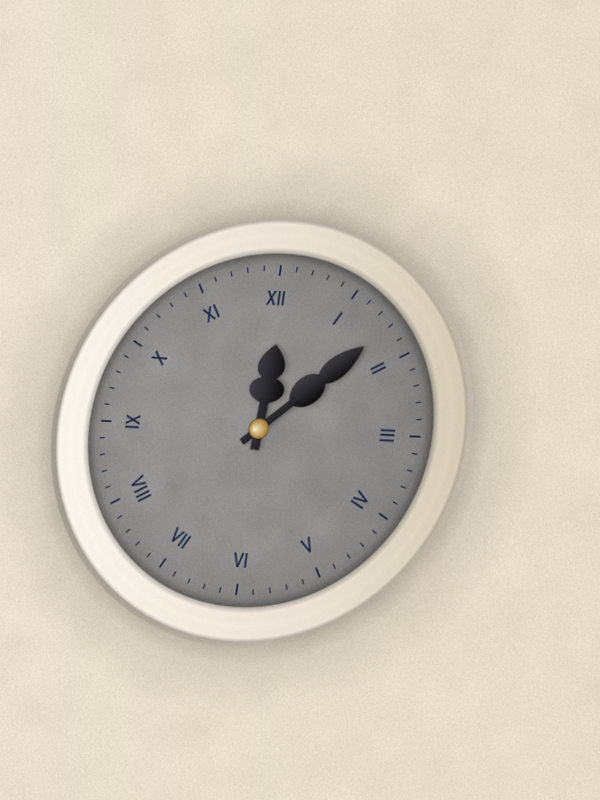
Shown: h=12 m=8
